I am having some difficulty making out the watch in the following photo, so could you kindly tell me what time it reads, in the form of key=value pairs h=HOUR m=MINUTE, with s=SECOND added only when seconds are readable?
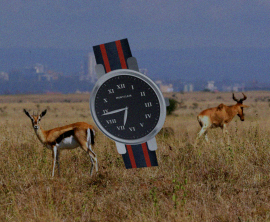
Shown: h=6 m=44
